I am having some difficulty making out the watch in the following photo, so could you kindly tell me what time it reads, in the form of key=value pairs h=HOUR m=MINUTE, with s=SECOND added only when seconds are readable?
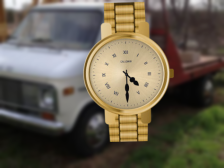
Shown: h=4 m=30
